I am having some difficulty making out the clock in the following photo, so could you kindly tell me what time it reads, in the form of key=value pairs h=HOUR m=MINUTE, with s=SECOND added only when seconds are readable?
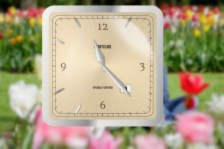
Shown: h=11 m=23
